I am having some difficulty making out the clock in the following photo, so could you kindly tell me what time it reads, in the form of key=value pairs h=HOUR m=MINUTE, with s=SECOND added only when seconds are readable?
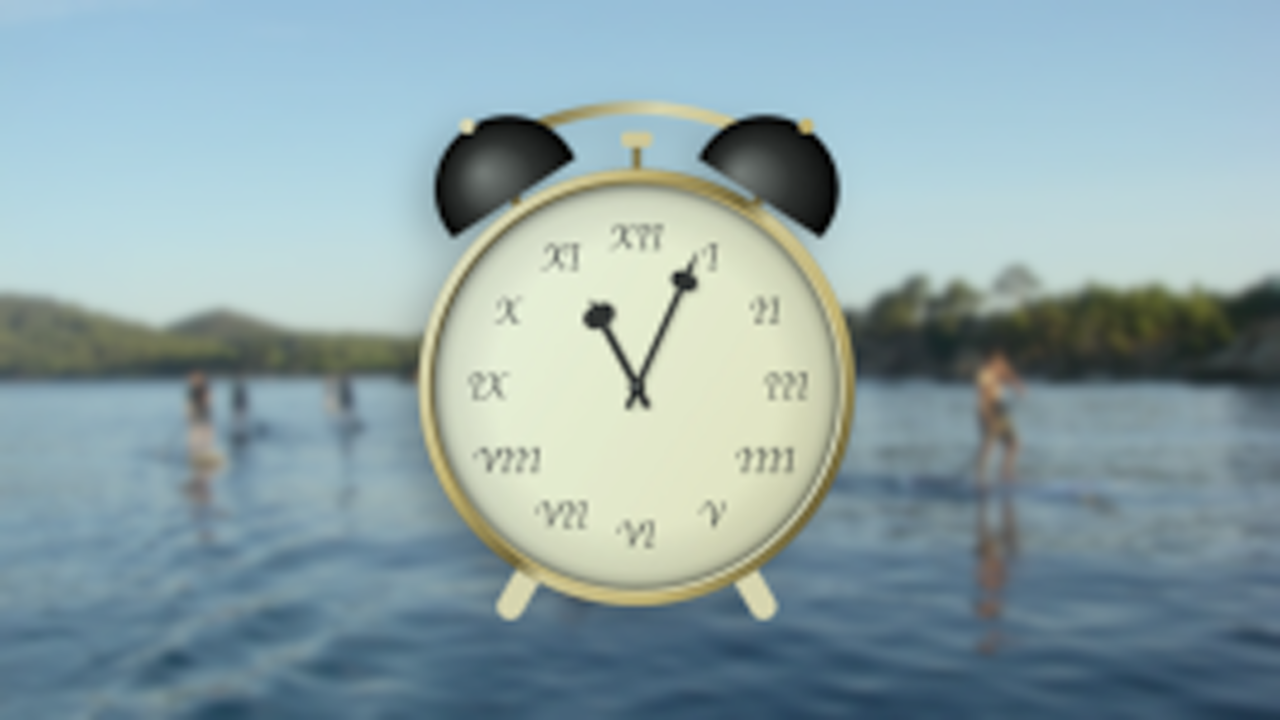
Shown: h=11 m=4
